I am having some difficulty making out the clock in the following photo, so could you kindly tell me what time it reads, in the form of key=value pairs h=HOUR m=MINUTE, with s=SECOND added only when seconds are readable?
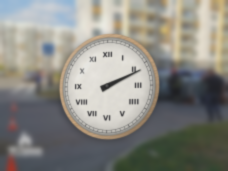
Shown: h=2 m=11
